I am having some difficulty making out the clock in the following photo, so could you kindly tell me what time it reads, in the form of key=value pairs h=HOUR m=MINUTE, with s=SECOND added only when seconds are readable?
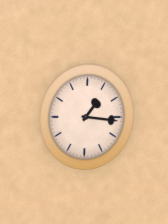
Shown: h=1 m=16
